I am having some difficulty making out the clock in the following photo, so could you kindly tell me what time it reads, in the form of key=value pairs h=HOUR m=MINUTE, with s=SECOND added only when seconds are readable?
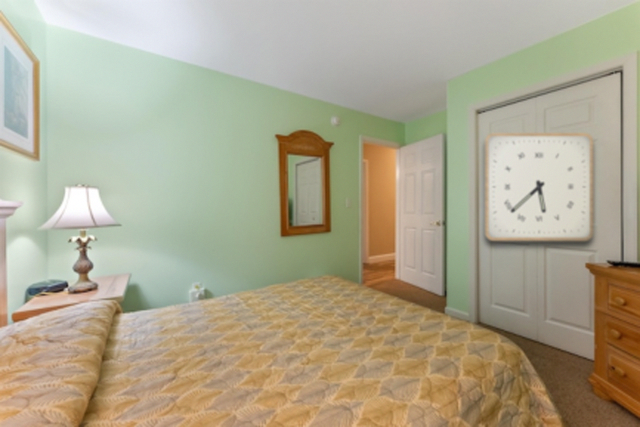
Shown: h=5 m=38
